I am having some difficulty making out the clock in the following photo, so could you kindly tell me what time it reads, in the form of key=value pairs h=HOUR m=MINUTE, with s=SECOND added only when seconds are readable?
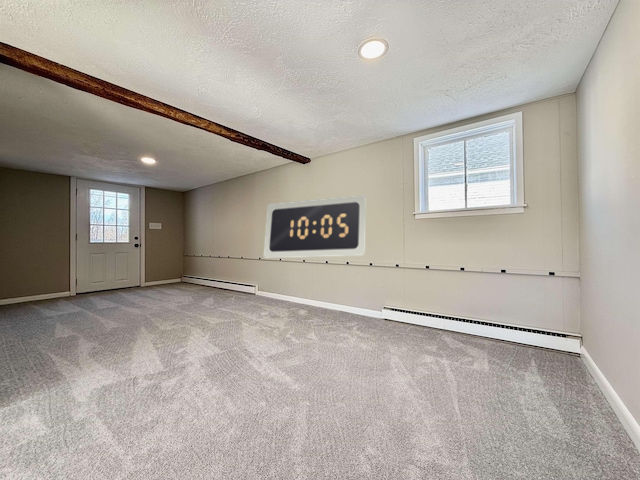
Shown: h=10 m=5
